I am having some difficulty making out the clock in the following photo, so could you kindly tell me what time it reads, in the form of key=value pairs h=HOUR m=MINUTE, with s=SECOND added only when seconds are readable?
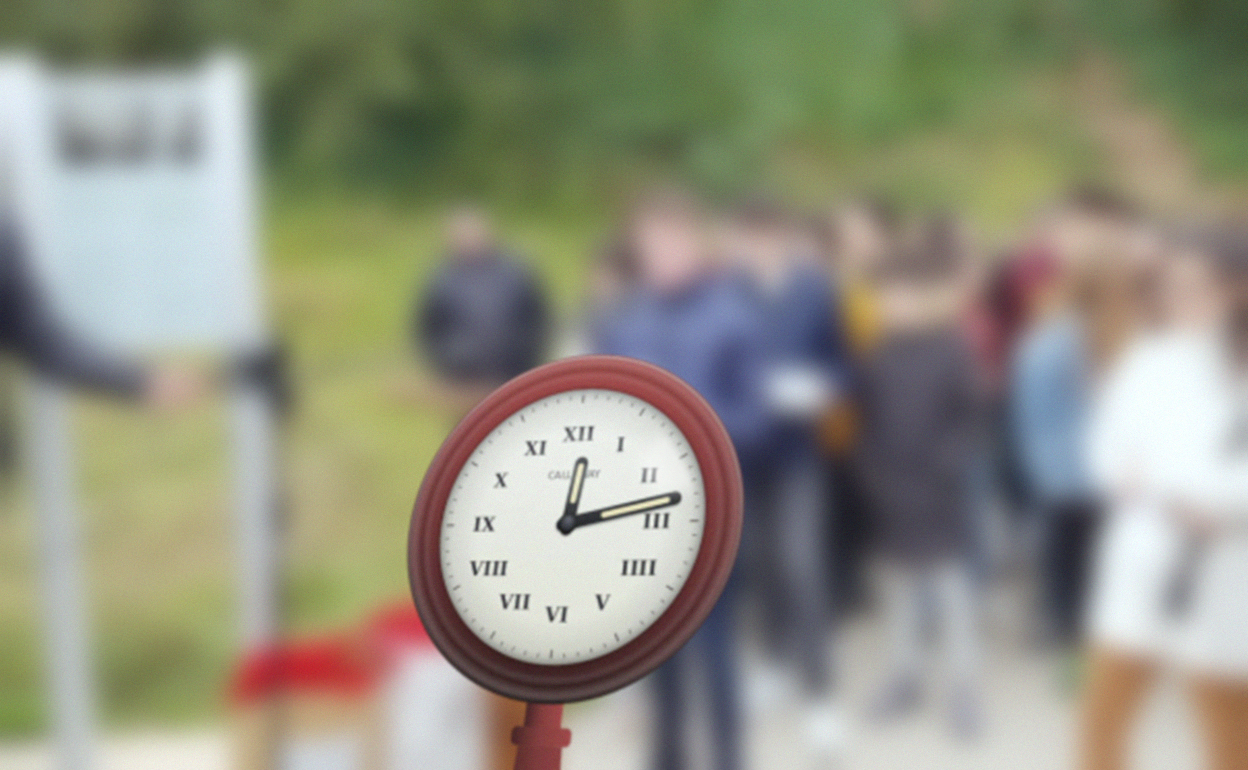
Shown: h=12 m=13
